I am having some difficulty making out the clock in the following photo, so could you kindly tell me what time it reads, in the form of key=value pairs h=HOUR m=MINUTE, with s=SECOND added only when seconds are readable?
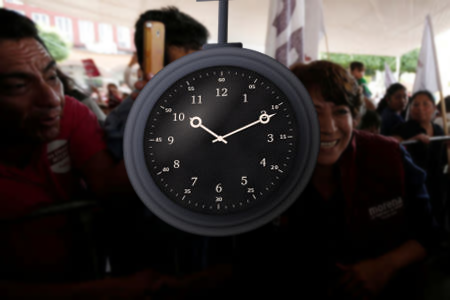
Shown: h=10 m=11
